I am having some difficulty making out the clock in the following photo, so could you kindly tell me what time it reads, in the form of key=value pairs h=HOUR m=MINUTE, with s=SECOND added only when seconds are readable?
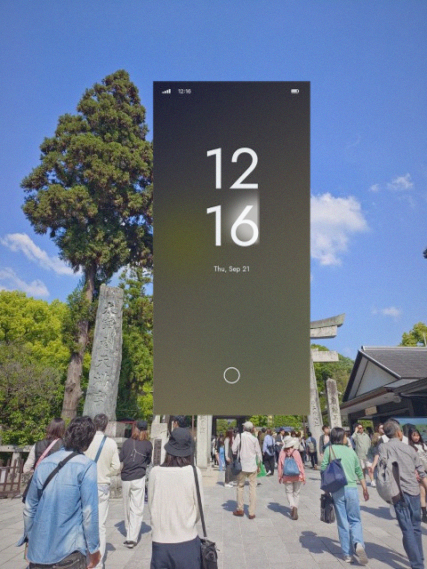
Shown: h=12 m=16
